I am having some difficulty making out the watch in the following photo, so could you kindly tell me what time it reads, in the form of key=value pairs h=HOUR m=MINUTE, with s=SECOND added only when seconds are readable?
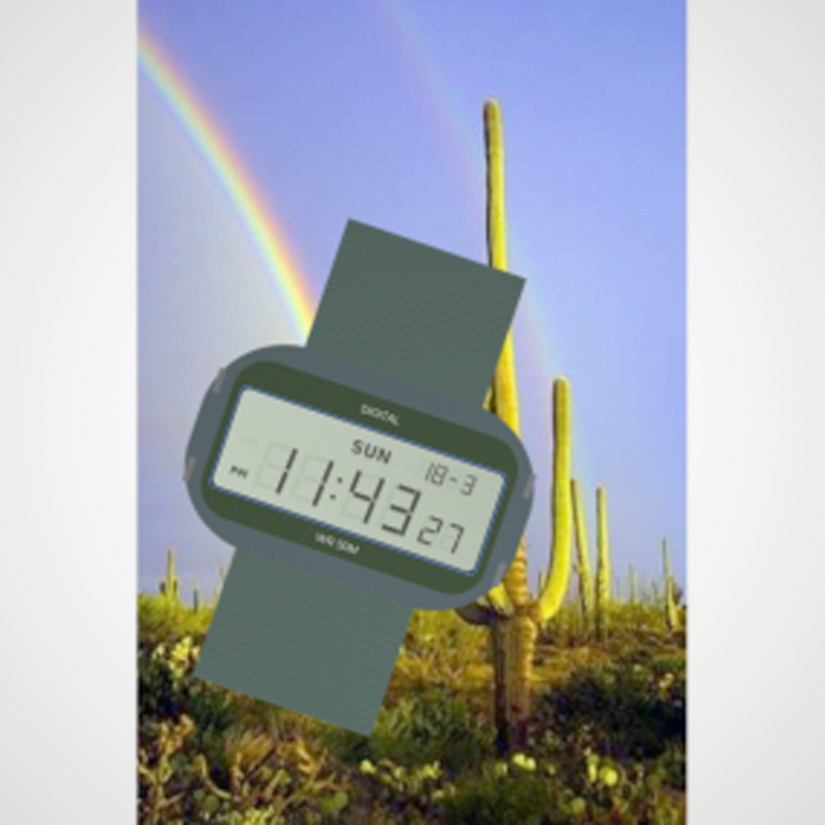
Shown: h=11 m=43 s=27
